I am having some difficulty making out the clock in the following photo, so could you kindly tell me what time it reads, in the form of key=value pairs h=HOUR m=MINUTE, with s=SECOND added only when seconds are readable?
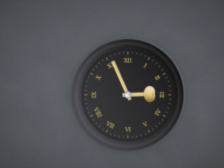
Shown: h=2 m=56
